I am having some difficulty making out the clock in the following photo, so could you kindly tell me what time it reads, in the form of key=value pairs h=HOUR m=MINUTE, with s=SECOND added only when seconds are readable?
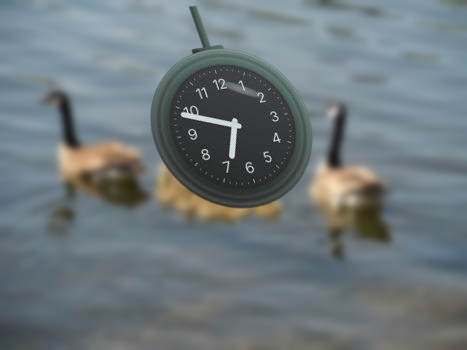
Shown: h=6 m=49
